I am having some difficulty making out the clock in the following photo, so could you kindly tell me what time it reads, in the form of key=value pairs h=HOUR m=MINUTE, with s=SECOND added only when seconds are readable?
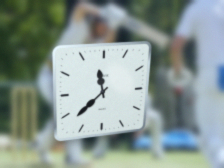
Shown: h=11 m=38
